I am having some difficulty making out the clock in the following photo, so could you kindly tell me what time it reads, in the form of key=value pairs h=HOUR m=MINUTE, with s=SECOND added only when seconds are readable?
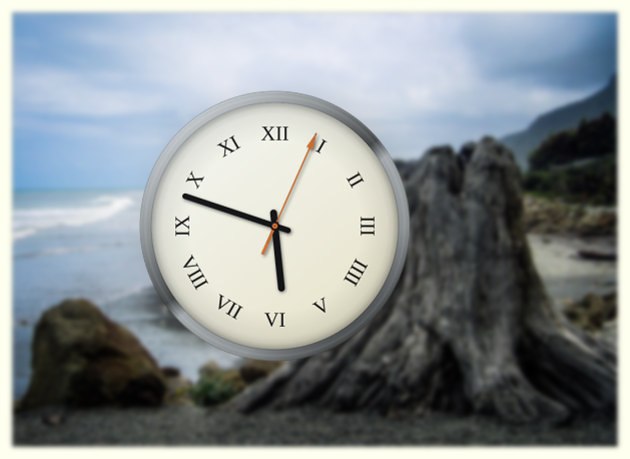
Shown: h=5 m=48 s=4
